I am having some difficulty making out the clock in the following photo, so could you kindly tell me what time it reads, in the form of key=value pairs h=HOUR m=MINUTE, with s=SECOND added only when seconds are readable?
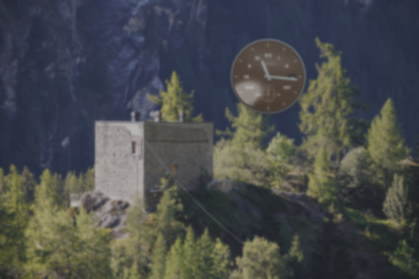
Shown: h=11 m=16
